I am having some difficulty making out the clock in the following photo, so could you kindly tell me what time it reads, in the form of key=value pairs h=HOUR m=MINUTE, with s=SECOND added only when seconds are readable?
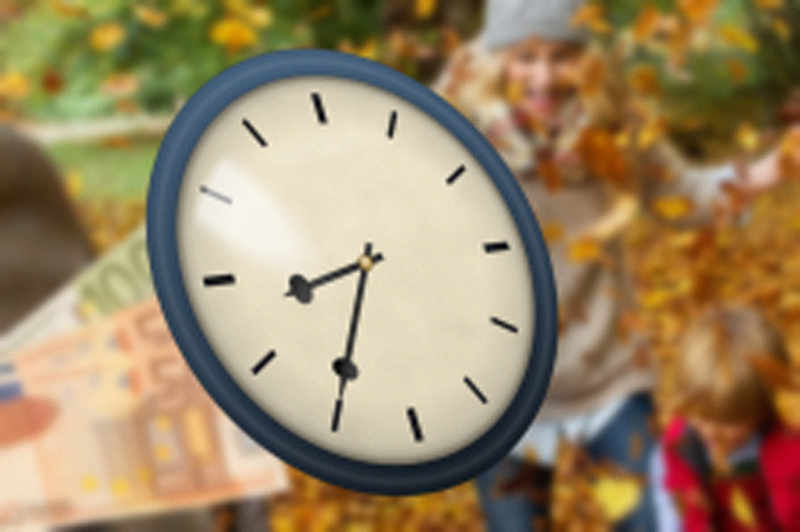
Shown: h=8 m=35
